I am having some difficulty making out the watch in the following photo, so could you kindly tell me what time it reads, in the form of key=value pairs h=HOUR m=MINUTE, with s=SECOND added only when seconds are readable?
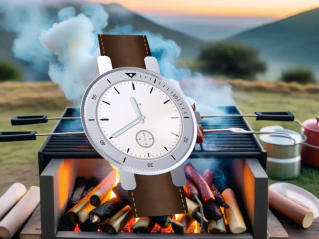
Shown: h=11 m=40
